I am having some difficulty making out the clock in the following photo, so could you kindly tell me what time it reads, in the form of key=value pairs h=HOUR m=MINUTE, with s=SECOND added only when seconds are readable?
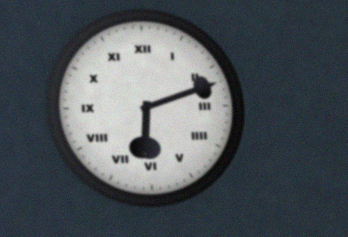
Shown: h=6 m=12
